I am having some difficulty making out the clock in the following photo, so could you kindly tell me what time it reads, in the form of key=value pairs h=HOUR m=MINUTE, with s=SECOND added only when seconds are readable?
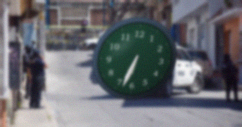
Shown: h=6 m=33
